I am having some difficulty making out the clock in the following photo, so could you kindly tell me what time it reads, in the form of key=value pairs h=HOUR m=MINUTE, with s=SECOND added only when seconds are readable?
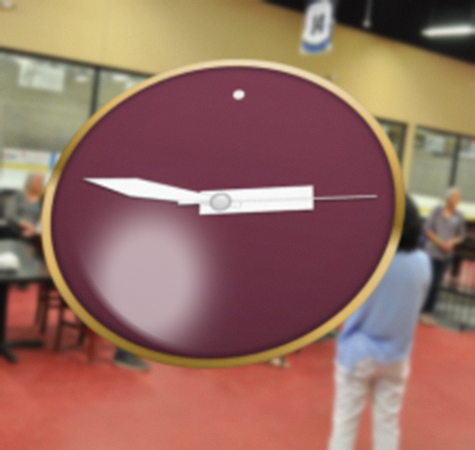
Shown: h=2 m=46 s=14
